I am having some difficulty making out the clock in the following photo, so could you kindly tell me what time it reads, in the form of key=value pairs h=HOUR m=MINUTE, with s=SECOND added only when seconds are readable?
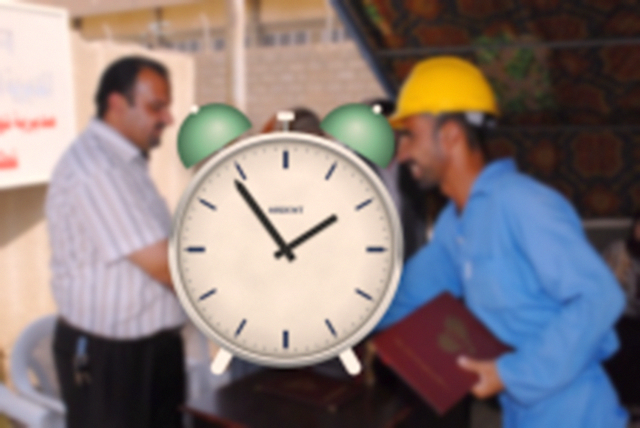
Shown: h=1 m=54
